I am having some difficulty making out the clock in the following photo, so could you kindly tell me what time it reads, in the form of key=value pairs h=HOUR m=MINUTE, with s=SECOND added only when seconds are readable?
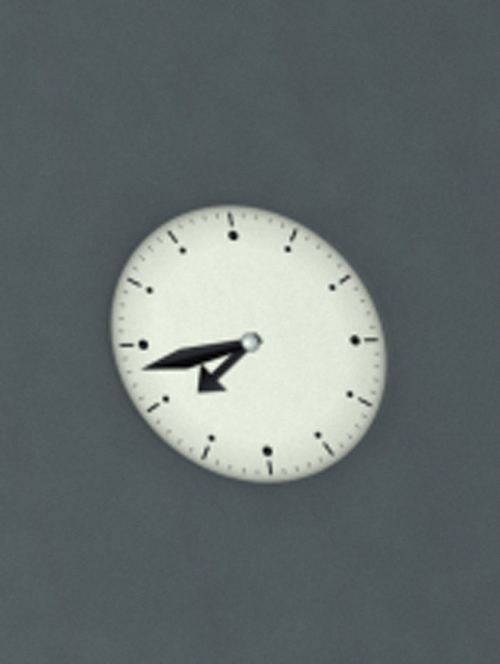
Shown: h=7 m=43
